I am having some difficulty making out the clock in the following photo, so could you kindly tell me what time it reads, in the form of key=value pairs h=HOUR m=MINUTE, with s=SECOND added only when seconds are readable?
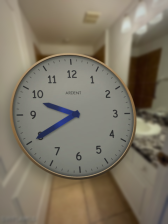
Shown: h=9 m=40
